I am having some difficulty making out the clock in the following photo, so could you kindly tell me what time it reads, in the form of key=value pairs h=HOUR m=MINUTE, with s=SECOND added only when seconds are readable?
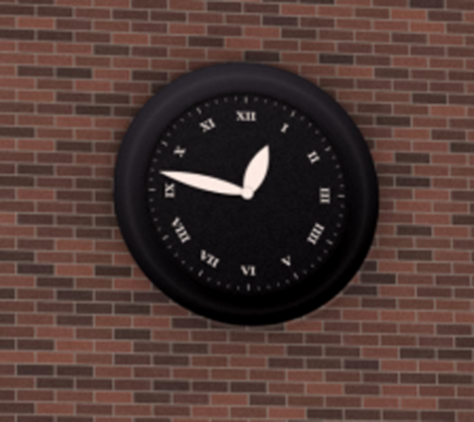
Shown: h=12 m=47
